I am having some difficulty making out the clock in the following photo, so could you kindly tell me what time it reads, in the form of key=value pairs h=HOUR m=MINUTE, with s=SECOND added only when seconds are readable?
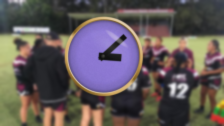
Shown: h=3 m=8
